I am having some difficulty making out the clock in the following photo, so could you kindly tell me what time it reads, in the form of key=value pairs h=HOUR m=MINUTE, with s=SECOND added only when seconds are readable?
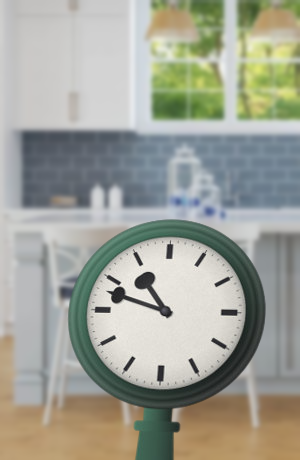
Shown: h=10 m=48
